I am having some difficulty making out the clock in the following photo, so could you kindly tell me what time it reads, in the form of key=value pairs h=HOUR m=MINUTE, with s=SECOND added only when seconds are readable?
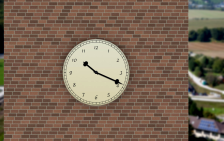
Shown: h=10 m=19
